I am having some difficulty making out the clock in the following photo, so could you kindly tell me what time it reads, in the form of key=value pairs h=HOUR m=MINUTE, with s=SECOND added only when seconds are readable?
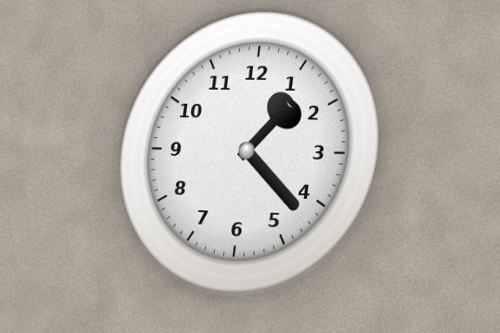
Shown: h=1 m=22
